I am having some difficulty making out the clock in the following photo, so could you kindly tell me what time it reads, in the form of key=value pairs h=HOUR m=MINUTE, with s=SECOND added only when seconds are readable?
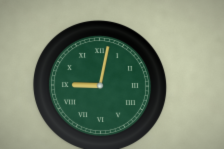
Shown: h=9 m=2
